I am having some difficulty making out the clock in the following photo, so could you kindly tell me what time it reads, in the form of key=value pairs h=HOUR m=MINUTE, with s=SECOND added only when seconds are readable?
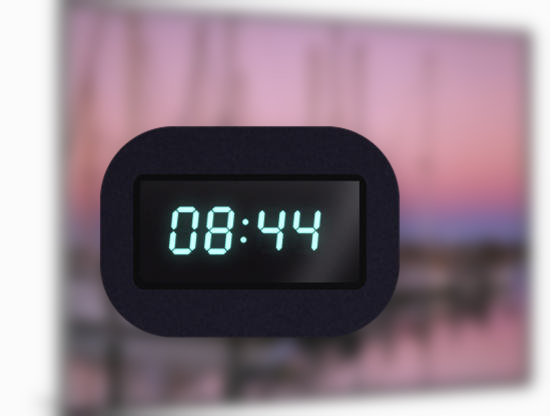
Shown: h=8 m=44
